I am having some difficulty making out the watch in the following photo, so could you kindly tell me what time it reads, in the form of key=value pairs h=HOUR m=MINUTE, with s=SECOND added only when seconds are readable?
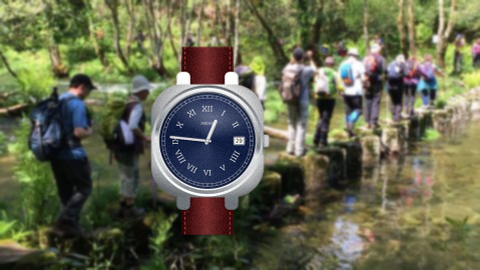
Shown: h=12 m=46
